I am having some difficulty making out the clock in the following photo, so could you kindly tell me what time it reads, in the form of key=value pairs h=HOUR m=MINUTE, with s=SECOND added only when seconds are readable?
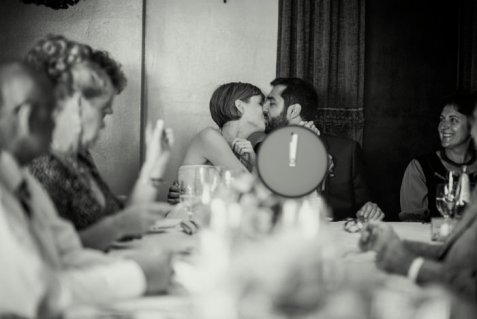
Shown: h=12 m=1
